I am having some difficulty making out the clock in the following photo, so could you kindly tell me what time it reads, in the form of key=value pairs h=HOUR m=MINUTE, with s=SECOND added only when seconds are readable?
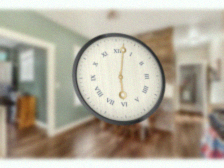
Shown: h=6 m=2
